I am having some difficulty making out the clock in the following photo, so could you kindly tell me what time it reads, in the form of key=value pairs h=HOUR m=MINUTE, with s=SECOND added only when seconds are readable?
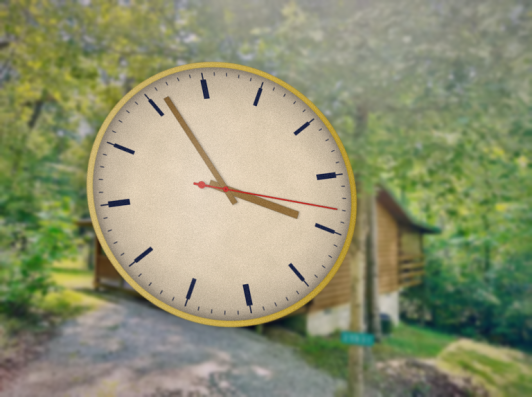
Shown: h=3 m=56 s=18
